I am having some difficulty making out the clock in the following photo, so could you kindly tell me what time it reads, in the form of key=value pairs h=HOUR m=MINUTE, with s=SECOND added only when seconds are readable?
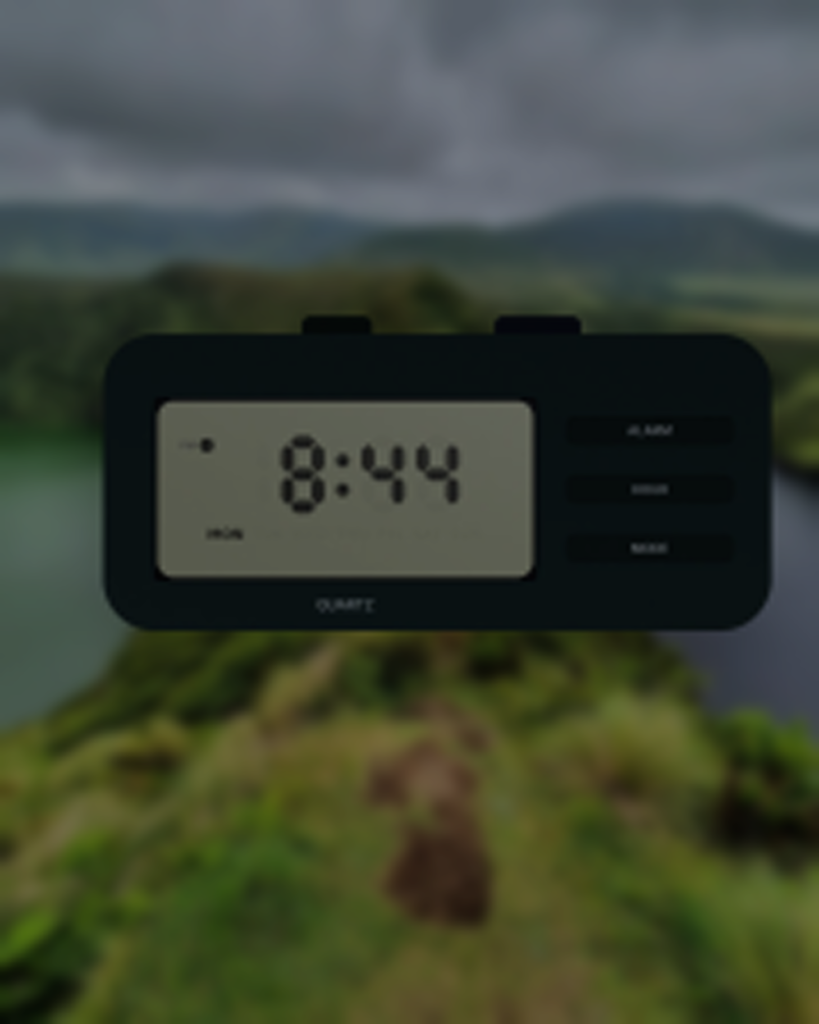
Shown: h=8 m=44
